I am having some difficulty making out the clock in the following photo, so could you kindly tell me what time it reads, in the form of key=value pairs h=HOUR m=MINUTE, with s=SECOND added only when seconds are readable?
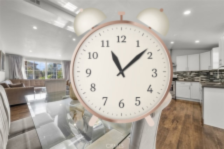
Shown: h=11 m=8
